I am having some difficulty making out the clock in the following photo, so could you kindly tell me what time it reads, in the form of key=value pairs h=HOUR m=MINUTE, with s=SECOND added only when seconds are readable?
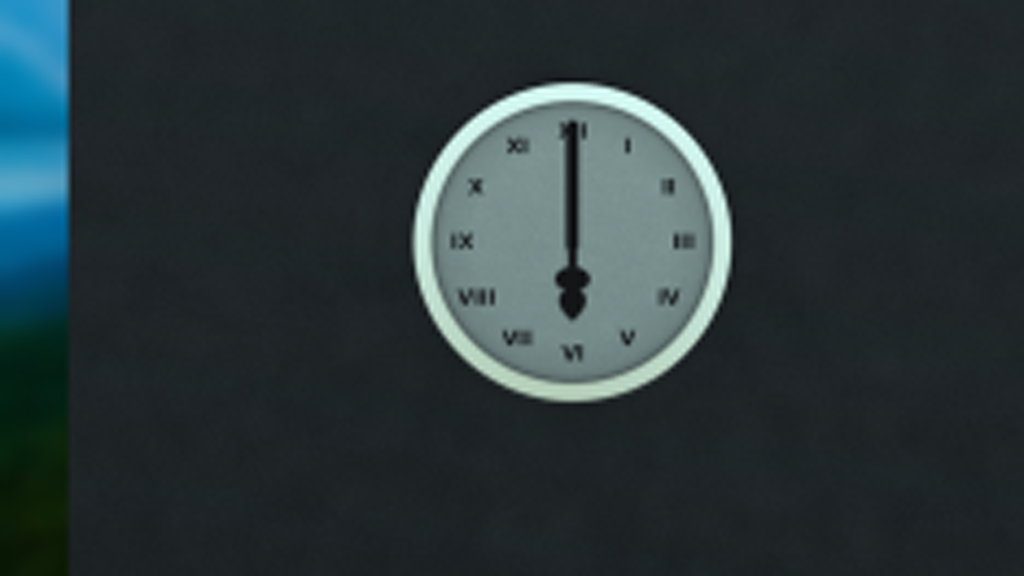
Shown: h=6 m=0
